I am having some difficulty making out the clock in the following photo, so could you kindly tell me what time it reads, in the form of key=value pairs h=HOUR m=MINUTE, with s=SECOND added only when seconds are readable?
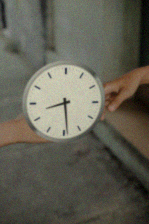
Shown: h=8 m=29
